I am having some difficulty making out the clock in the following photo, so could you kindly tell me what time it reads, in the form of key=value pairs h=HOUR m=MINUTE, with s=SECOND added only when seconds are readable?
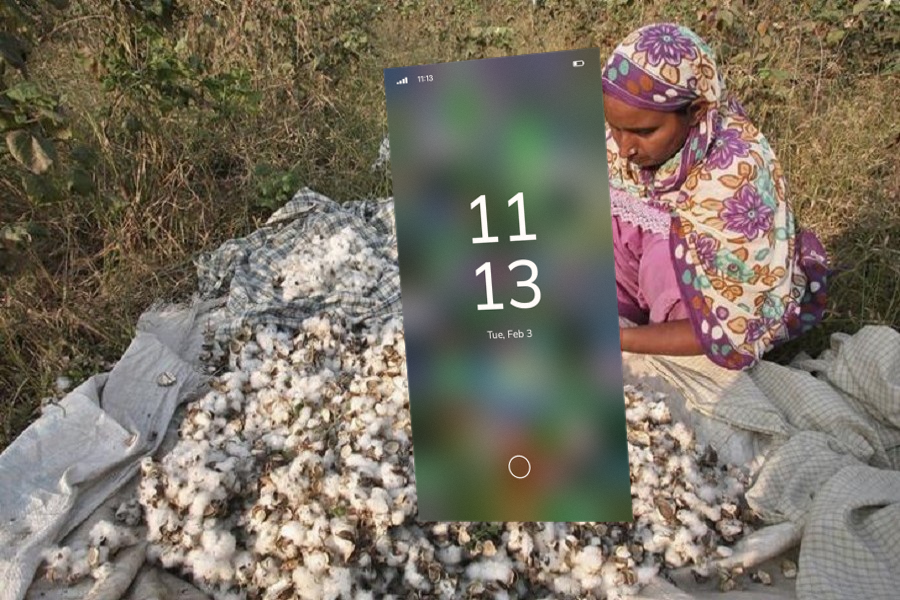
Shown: h=11 m=13
